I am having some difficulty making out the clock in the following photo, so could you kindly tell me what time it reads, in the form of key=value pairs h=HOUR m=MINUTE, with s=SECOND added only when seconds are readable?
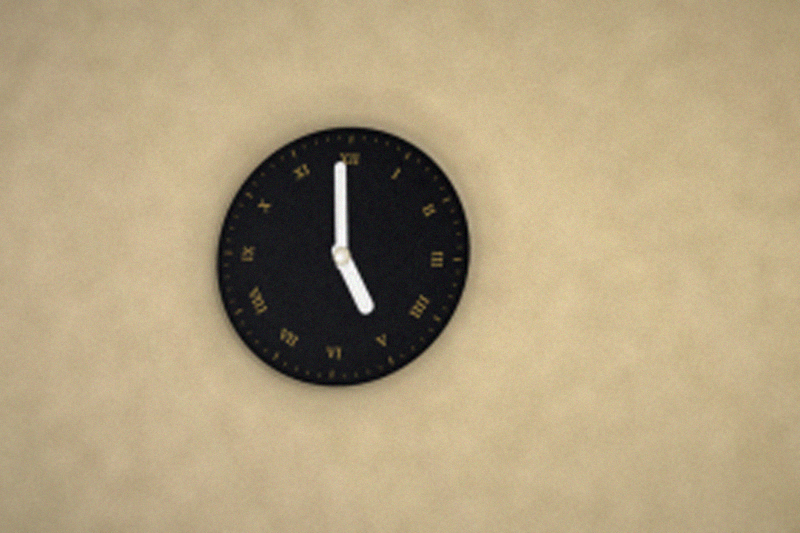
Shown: h=4 m=59
